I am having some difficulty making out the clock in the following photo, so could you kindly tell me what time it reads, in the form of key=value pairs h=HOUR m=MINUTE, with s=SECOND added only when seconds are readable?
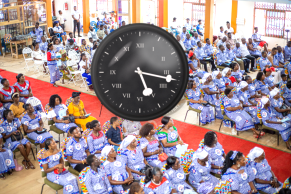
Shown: h=5 m=17
